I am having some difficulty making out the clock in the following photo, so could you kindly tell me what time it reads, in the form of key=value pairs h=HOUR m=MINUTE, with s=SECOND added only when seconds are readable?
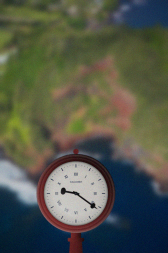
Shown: h=9 m=21
